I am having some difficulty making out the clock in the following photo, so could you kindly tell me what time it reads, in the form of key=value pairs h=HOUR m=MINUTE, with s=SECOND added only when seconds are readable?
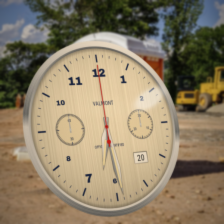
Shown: h=6 m=29
